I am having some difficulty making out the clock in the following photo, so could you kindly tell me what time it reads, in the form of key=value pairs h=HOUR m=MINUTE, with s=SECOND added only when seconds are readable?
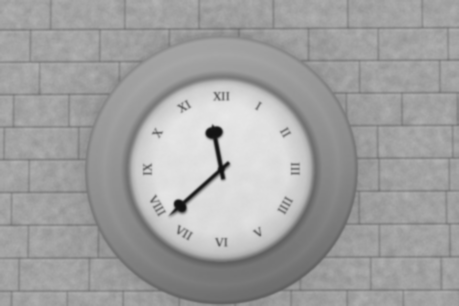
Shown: h=11 m=38
